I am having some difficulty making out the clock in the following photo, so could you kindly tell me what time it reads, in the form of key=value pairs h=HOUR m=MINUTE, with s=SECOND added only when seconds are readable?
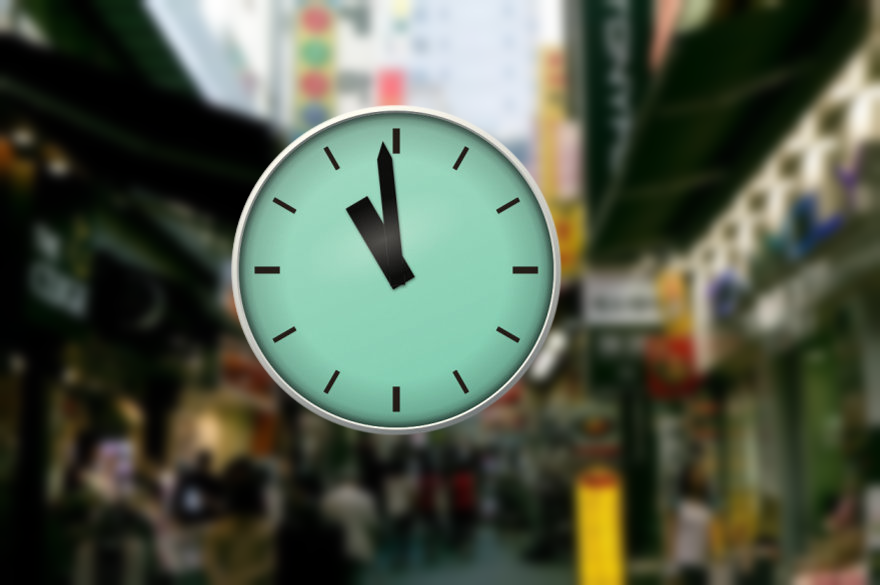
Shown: h=10 m=59
